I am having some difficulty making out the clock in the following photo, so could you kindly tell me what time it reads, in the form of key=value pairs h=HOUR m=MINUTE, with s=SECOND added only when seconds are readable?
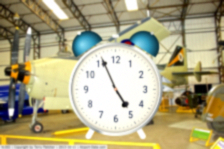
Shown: h=4 m=56
